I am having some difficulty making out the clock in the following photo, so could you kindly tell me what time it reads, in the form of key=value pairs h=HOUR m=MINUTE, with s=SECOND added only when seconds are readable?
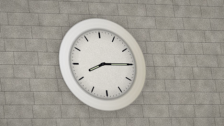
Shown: h=8 m=15
